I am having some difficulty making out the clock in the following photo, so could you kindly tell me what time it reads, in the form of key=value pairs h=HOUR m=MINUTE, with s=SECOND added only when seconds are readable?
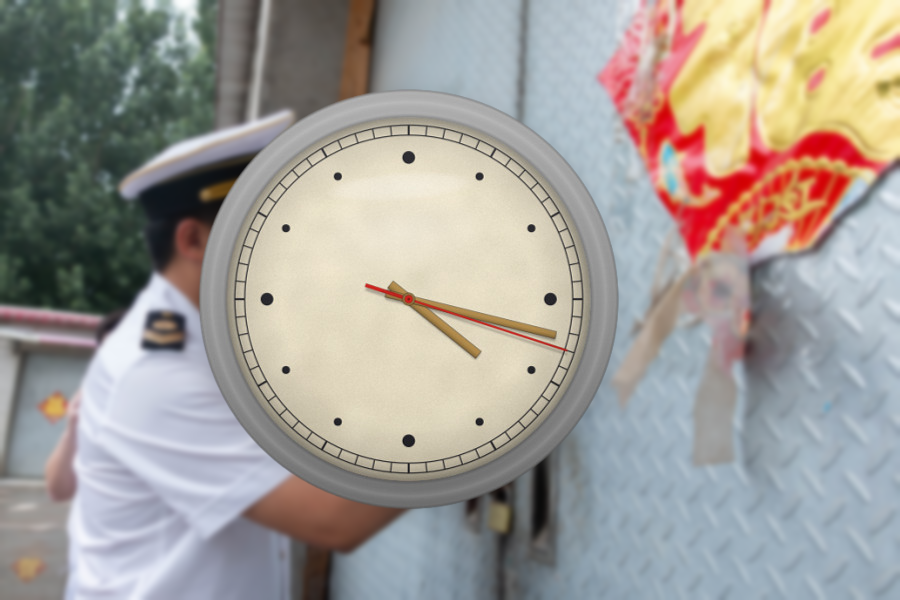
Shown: h=4 m=17 s=18
